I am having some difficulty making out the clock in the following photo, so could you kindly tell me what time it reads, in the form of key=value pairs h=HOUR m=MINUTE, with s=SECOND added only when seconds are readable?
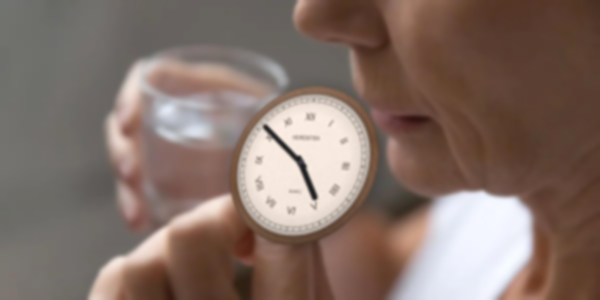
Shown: h=4 m=51
